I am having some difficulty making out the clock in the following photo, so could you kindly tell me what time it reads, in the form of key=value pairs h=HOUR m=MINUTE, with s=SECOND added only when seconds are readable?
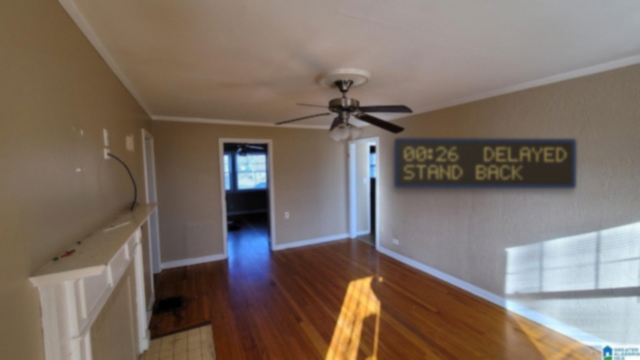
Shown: h=0 m=26
